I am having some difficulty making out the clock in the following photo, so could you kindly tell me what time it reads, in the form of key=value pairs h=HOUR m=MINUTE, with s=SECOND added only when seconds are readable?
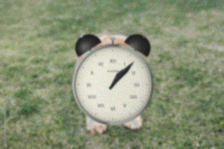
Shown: h=1 m=7
